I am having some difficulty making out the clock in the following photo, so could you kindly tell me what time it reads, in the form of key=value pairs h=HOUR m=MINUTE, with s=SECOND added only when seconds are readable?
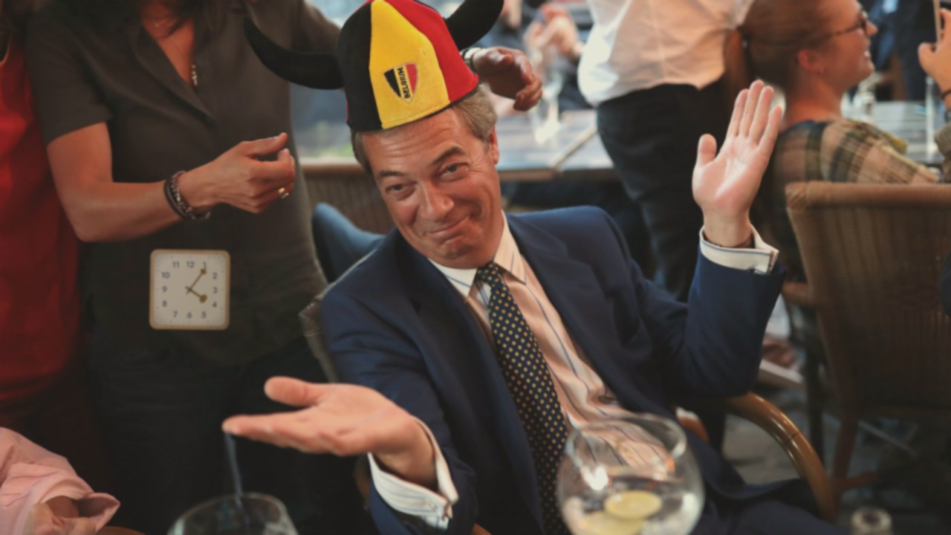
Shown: h=4 m=6
